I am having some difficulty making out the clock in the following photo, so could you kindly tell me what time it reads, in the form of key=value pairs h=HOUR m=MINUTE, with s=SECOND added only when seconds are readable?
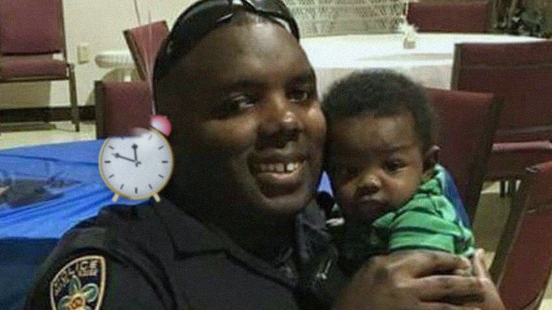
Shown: h=11 m=48
